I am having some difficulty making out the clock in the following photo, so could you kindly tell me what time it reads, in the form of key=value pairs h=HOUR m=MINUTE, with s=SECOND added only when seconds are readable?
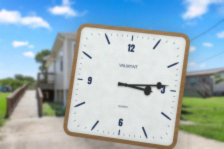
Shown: h=3 m=14
